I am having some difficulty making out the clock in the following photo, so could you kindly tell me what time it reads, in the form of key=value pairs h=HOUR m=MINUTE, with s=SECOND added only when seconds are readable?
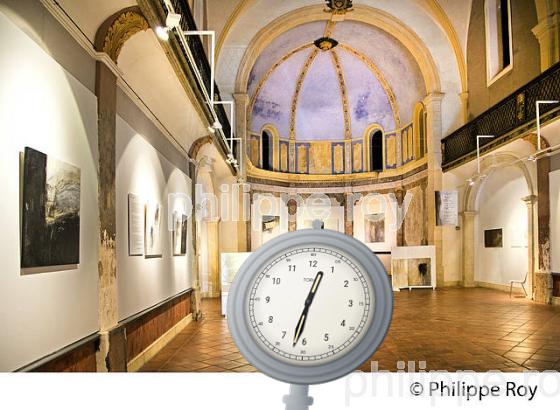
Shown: h=12 m=32
